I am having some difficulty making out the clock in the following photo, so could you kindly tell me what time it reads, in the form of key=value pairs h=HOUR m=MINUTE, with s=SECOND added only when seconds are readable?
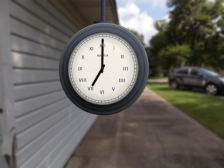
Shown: h=7 m=0
